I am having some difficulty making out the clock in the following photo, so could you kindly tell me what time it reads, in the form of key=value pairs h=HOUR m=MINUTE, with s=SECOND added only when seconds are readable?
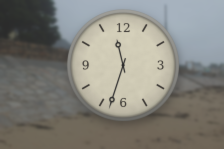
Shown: h=11 m=33
